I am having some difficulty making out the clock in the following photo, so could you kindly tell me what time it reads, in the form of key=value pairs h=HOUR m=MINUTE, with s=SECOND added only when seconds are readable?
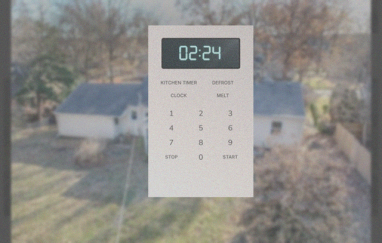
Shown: h=2 m=24
